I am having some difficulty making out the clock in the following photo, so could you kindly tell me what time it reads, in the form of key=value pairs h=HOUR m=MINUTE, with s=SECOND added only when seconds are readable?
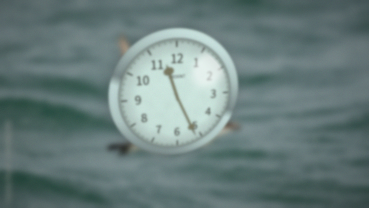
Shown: h=11 m=26
